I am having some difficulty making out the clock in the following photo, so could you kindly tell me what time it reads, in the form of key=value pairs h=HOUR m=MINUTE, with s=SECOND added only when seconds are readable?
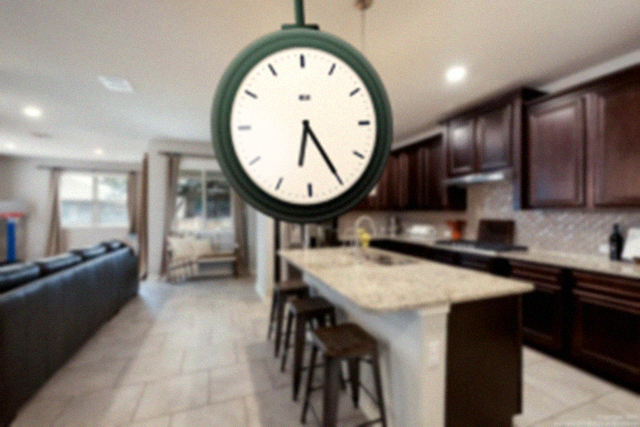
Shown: h=6 m=25
